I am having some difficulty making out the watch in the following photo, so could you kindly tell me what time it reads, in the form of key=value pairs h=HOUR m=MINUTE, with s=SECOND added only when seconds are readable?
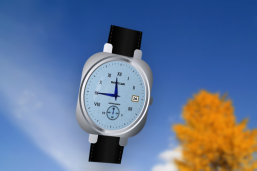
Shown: h=11 m=45
